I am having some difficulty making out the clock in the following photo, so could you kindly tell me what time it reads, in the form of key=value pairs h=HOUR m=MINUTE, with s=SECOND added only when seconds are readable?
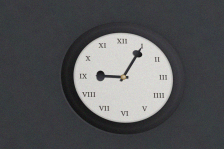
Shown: h=9 m=5
